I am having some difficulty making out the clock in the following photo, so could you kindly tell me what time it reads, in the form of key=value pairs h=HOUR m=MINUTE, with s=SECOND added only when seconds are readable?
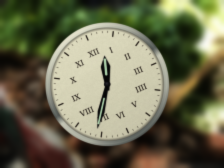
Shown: h=12 m=36
